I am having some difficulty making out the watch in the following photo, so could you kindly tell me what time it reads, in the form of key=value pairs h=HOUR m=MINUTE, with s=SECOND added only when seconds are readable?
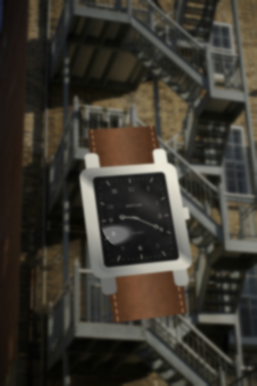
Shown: h=9 m=20
